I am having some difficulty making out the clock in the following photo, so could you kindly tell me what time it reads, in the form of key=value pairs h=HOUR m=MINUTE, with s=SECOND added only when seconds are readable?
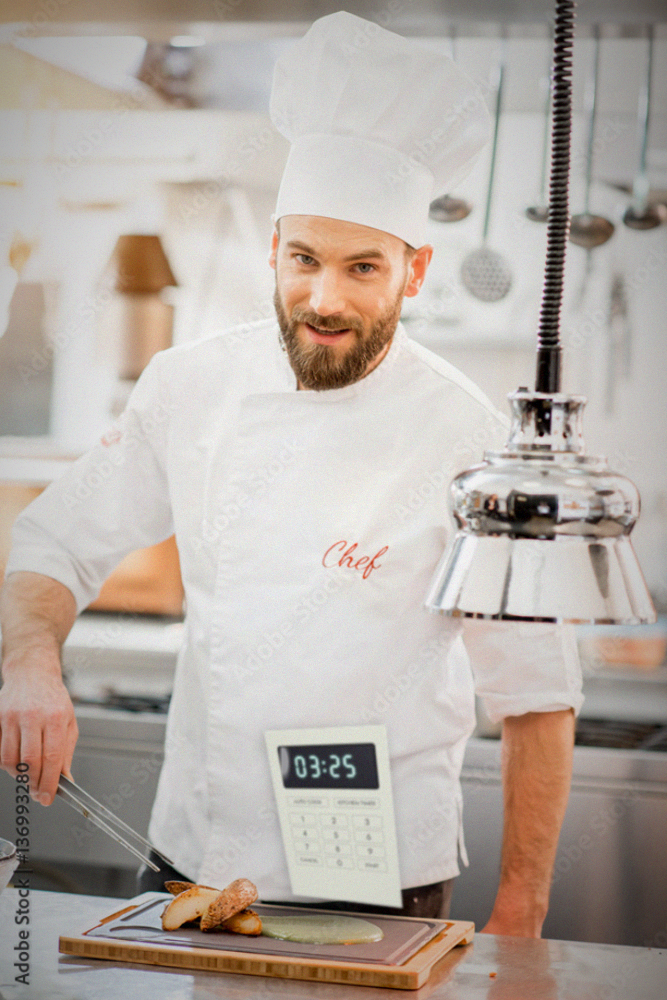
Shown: h=3 m=25
